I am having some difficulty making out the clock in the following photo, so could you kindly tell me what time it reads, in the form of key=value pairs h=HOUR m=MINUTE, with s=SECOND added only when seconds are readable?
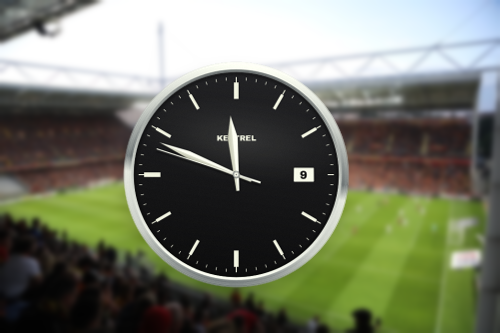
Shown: h=11 m=48 s=48
